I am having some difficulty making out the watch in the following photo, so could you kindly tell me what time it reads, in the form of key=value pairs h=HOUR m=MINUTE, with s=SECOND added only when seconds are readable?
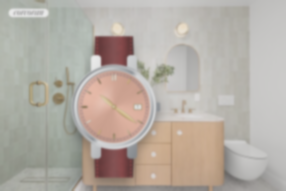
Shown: h=10 m=21
